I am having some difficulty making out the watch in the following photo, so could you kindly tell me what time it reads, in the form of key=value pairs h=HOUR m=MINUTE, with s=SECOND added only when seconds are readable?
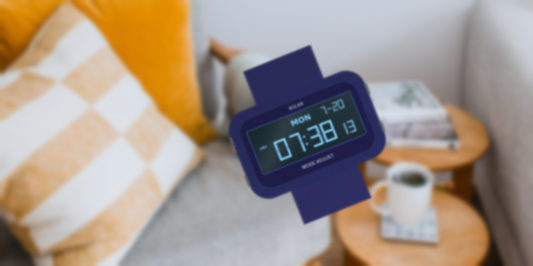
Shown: h=7 m=38 s=13
